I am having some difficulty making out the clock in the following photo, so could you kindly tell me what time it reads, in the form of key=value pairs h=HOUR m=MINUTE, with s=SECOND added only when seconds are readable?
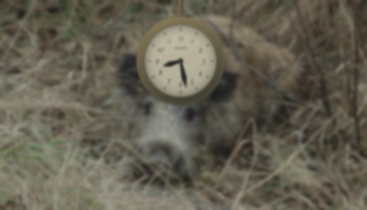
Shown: h=8 m=28
